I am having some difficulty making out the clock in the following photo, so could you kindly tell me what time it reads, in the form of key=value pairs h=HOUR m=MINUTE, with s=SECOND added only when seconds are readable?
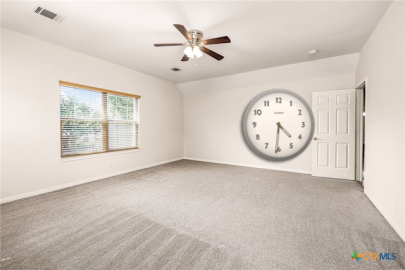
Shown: h=4 m=31
